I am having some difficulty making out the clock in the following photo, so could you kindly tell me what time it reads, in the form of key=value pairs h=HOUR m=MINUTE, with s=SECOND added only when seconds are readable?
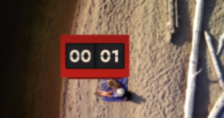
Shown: h=0 m=1
